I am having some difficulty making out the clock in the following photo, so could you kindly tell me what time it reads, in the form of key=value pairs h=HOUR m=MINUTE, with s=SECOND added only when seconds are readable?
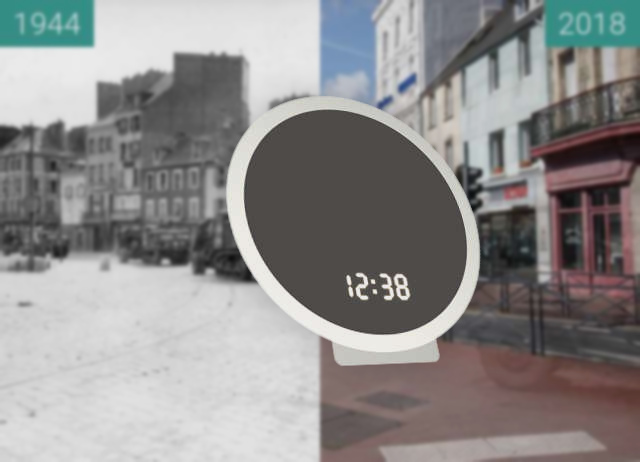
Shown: h=12 m=38
